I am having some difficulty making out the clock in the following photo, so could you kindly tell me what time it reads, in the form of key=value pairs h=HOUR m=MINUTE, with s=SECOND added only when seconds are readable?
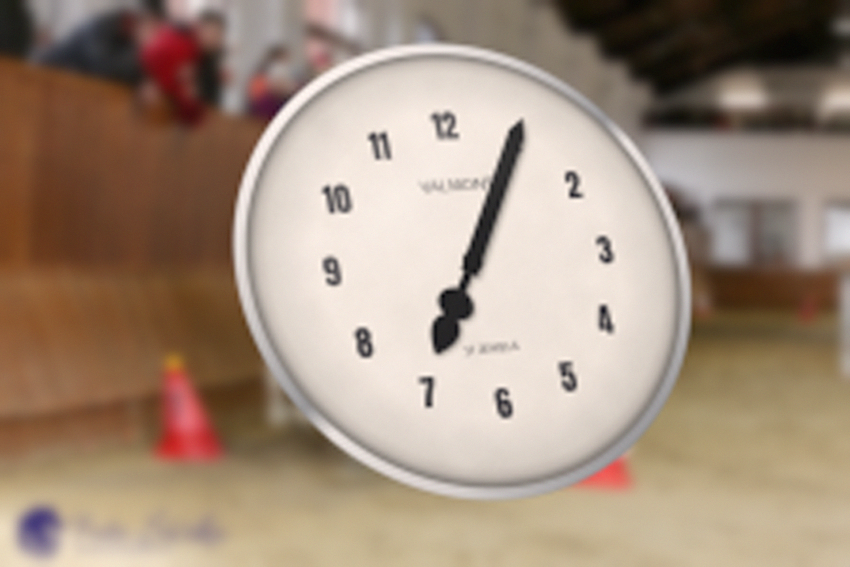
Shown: h=7 m=5
